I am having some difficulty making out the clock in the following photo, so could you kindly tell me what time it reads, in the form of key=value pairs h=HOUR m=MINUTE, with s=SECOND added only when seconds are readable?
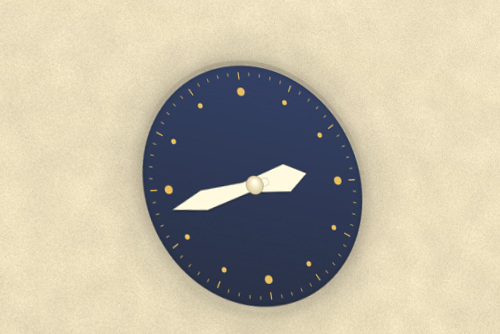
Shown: h=2 m=43
